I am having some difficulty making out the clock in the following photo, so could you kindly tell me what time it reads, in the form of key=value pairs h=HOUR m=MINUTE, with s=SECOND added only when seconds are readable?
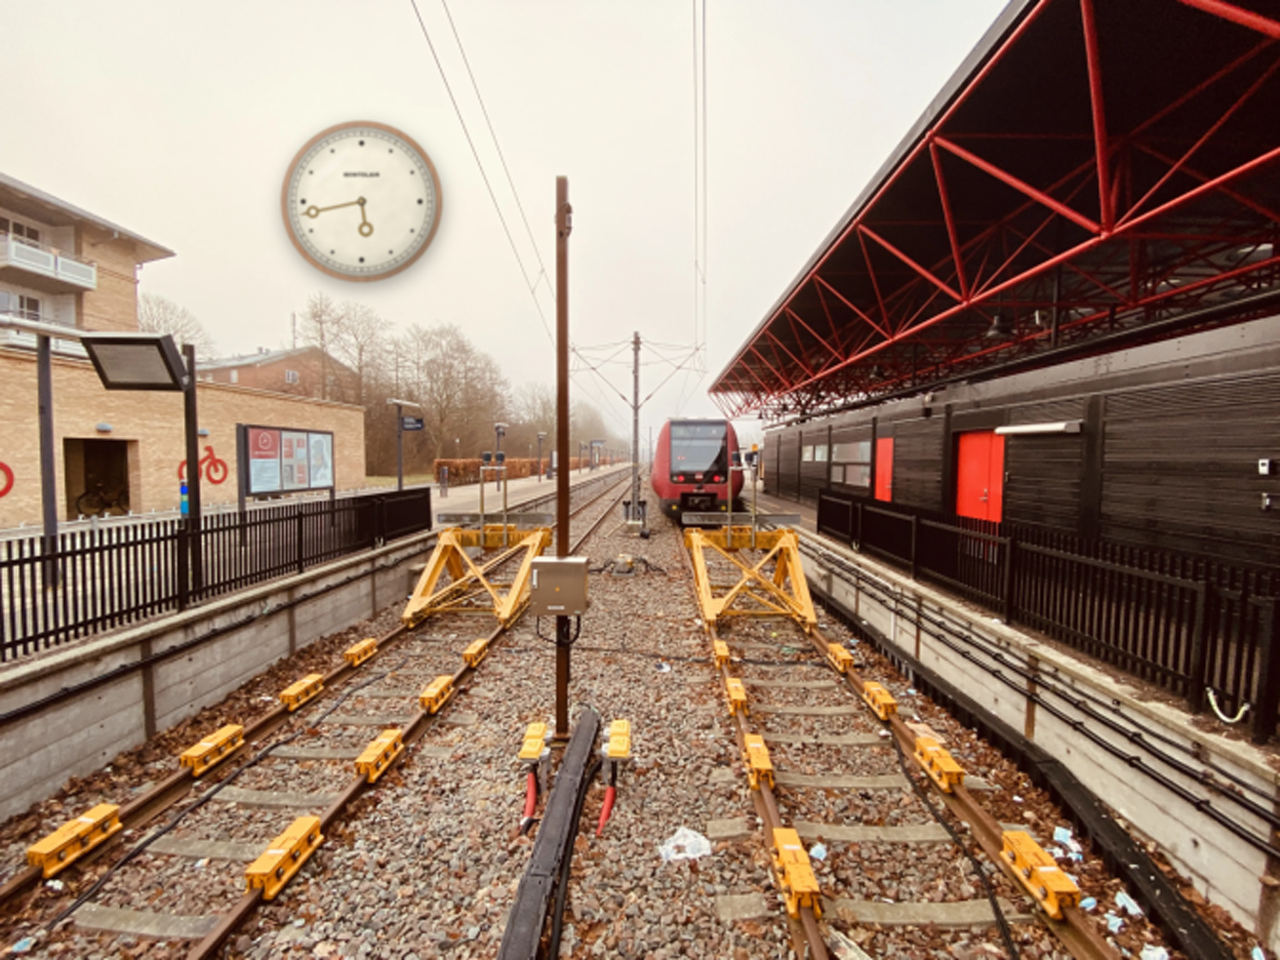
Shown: h=5 m=43
